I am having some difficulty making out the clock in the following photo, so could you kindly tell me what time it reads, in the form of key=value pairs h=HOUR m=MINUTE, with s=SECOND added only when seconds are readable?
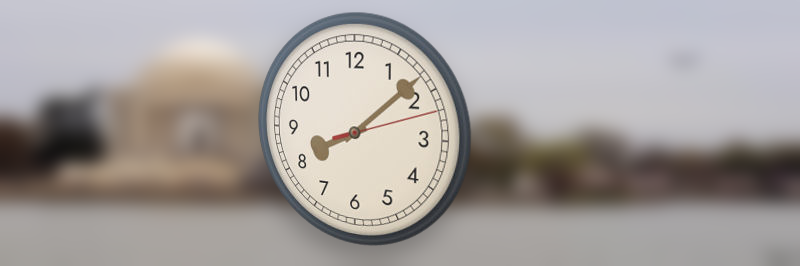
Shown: h=8 m=8 s=12
